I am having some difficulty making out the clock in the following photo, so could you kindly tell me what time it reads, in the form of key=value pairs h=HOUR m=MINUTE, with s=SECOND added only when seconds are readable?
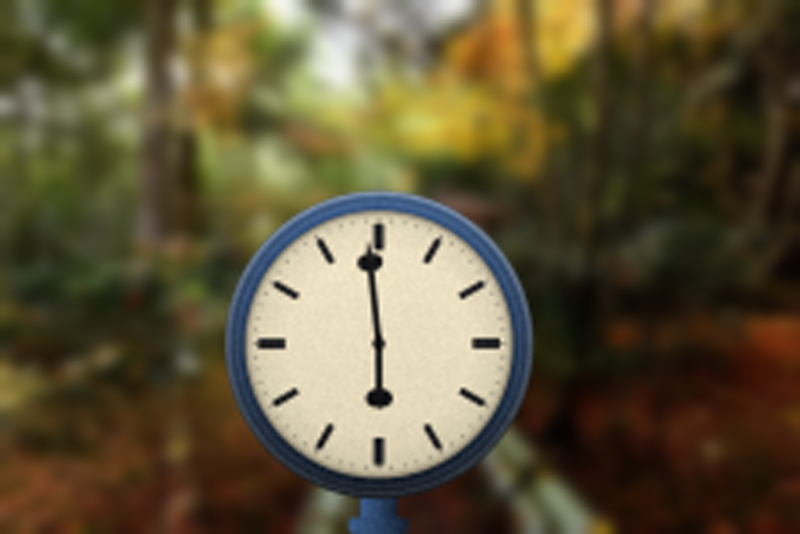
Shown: h=5 m=59
